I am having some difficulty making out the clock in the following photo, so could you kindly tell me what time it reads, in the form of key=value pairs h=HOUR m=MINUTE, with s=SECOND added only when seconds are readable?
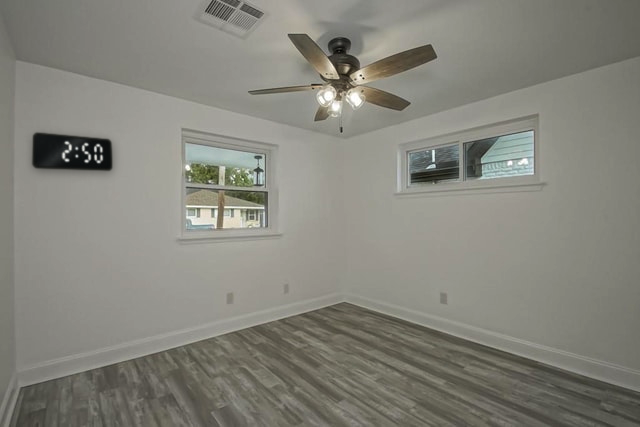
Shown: h=2 m=50
